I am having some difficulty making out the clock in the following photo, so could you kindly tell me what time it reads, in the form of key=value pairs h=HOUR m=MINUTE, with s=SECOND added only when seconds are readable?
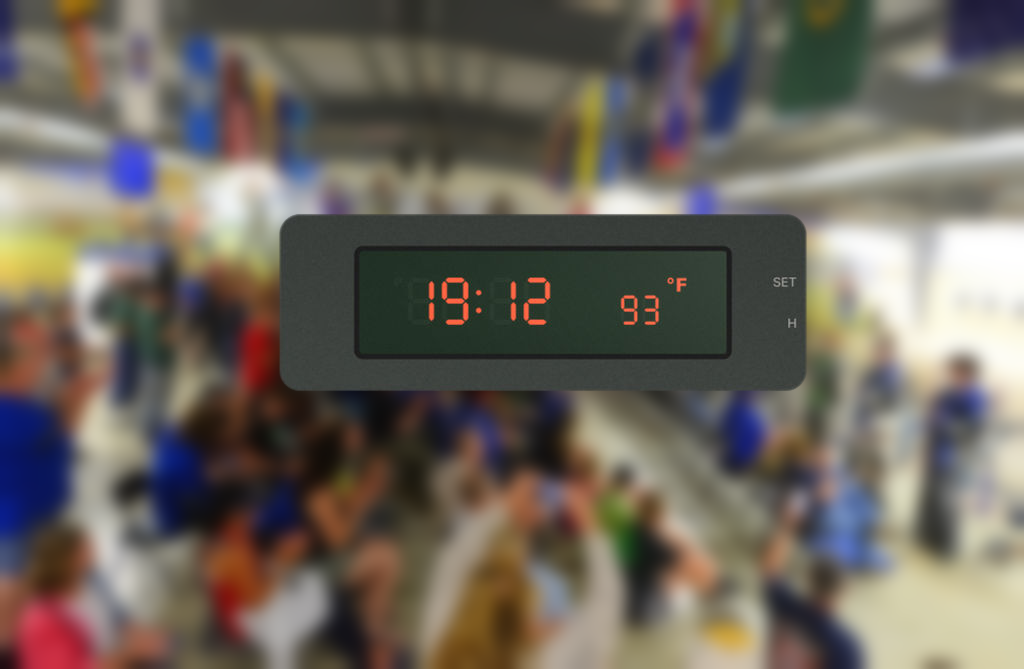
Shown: h=19 m=12
